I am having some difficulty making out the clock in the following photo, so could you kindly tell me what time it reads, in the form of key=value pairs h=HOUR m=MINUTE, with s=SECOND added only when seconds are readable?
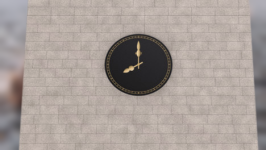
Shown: h=8 m=0
